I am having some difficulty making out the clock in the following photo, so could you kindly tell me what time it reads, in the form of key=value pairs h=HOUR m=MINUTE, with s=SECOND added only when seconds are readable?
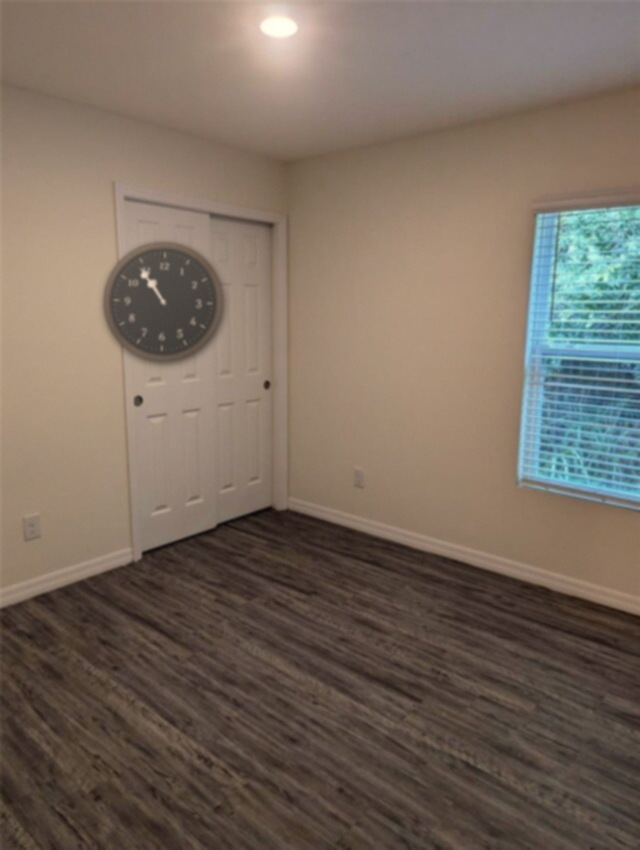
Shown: h=10 m=54
